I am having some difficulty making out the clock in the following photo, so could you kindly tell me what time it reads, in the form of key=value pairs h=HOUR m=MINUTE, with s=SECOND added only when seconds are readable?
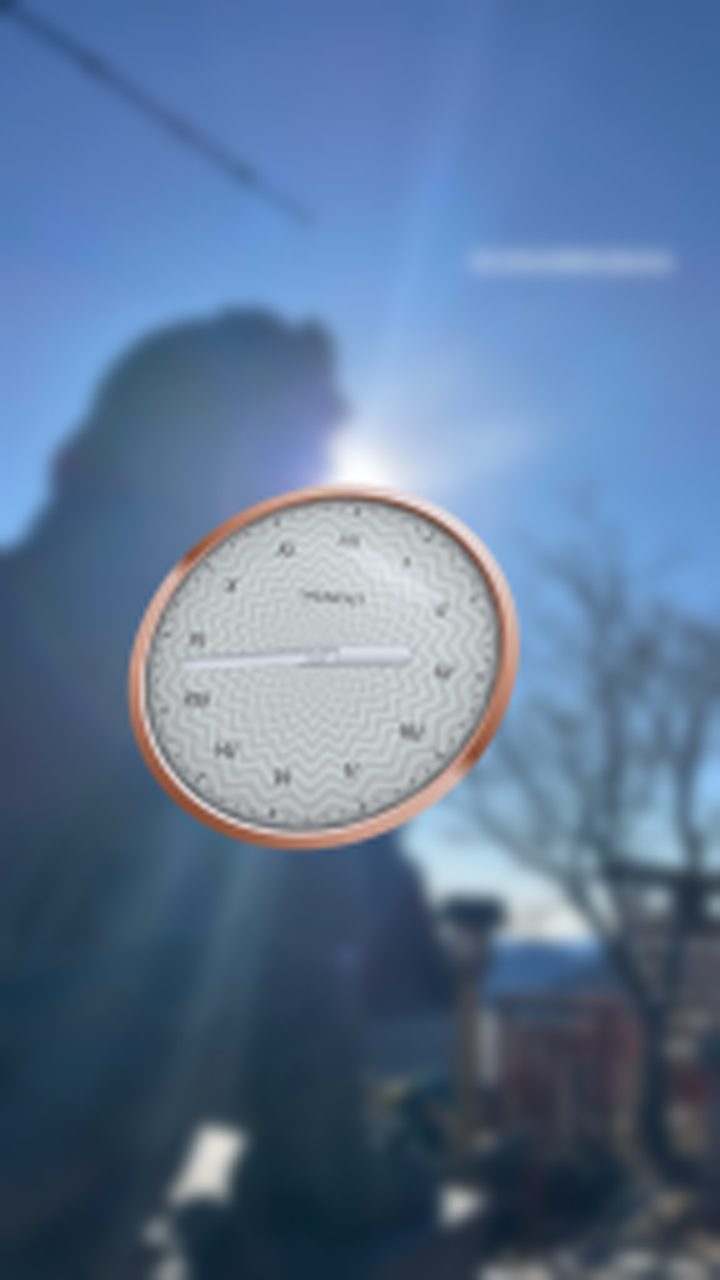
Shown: h=2 m=43
